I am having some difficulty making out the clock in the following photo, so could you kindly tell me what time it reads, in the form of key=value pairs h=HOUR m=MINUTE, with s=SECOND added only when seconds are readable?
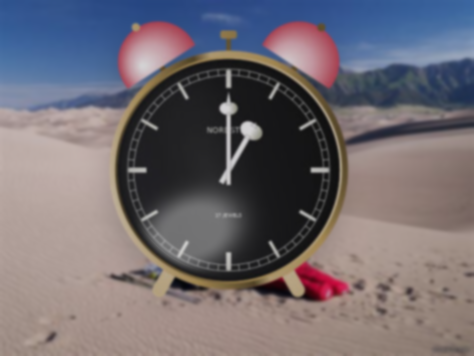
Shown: h=1 m=0
